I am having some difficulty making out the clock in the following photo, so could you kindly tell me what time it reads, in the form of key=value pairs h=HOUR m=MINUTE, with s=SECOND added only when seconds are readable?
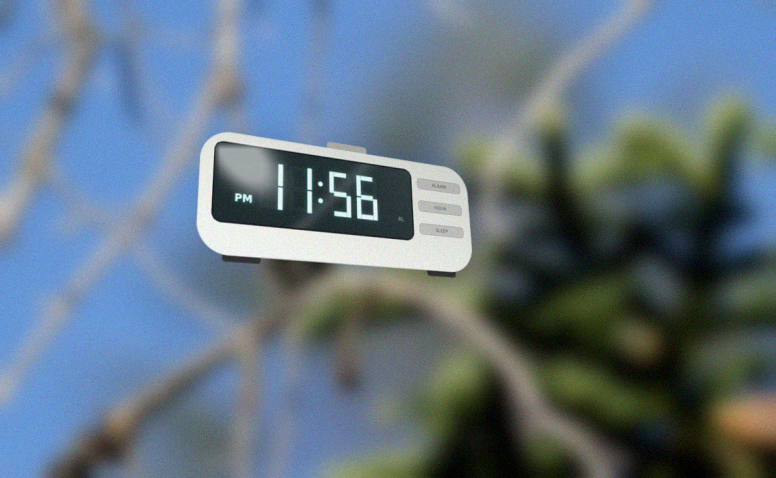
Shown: h=11 m=56
